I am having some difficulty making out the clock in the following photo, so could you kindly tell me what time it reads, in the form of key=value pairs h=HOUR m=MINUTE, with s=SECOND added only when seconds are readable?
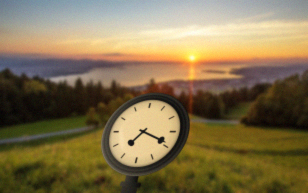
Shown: h=7 m=19
